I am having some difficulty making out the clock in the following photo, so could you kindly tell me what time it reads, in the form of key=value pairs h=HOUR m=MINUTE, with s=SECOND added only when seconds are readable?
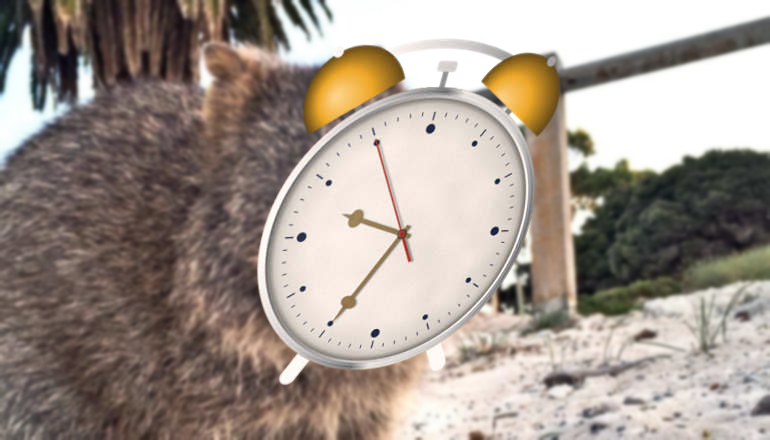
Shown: h=9 m=34 s=55
